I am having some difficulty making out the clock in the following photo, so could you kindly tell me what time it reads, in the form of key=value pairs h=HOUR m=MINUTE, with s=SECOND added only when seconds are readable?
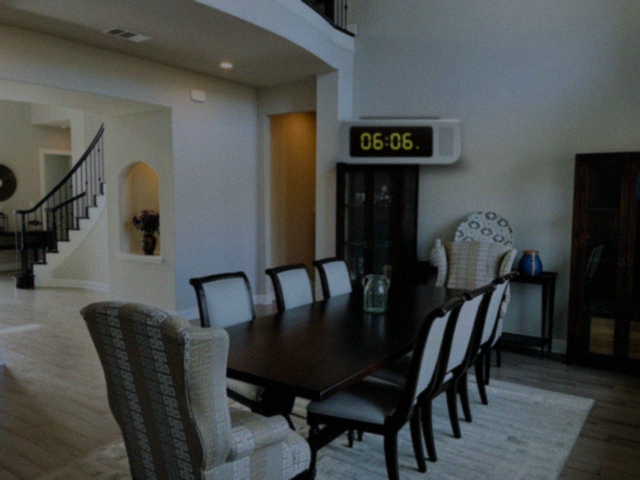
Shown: h=6 m=6
